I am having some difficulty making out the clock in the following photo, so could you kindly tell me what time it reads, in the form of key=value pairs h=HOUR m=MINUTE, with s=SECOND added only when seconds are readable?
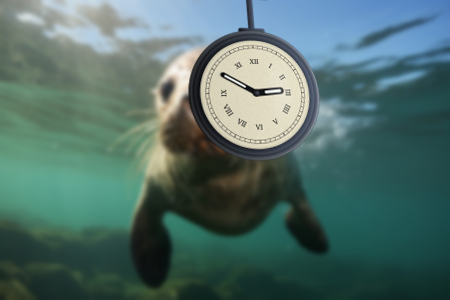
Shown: h=2 m=50
